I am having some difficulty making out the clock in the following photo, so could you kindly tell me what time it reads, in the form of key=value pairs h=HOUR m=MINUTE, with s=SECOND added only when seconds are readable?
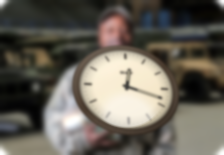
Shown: h=12 m=18
